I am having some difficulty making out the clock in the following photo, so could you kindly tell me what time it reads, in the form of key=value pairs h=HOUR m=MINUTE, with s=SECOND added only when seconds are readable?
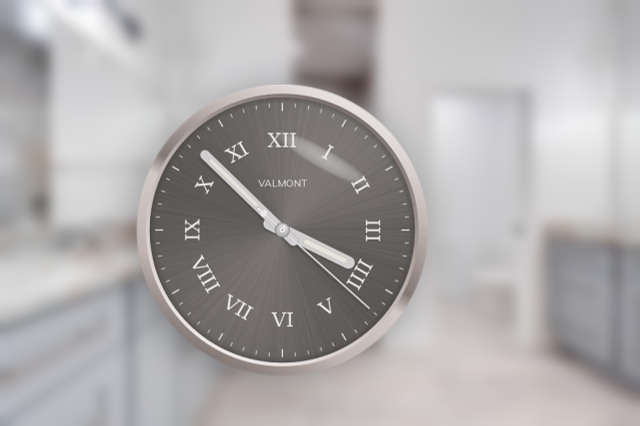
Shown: h=3 m=52 s=22
